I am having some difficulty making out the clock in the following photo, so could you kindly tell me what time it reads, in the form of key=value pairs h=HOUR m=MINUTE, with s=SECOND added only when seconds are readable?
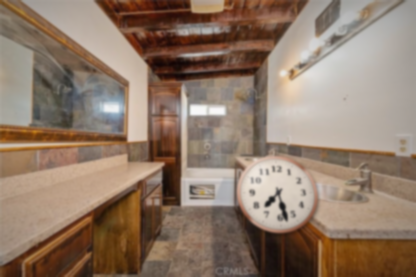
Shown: h=7 m=28
